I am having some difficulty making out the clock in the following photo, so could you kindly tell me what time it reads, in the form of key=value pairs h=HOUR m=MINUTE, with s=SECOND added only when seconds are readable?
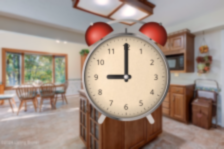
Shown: h=9 m=0
